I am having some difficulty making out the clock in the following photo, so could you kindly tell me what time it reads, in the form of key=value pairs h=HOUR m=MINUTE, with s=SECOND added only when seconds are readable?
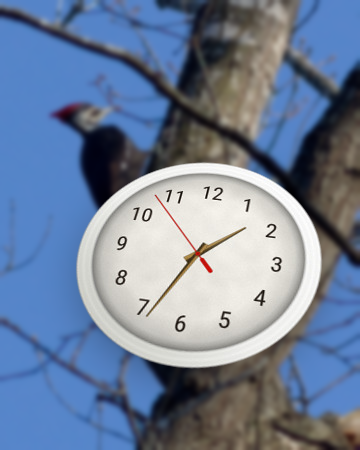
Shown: h=1 m=33 s=53
